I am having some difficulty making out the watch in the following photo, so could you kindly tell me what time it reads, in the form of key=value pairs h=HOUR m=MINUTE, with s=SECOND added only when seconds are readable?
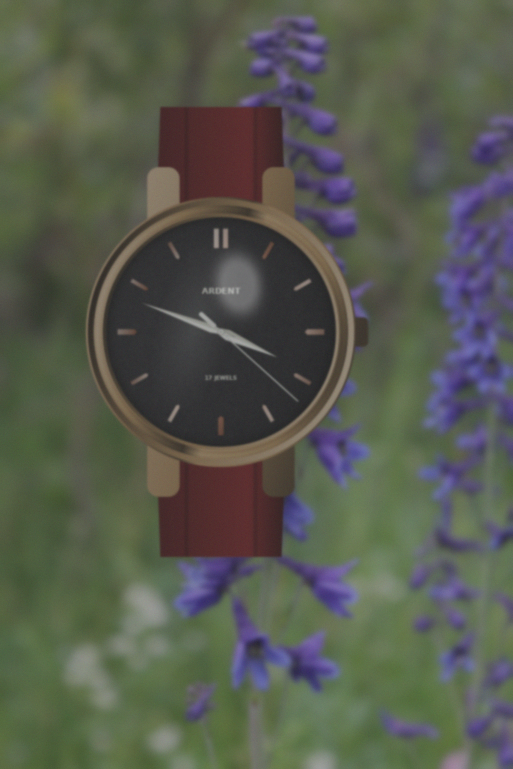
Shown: h=3 m=48 s=22
